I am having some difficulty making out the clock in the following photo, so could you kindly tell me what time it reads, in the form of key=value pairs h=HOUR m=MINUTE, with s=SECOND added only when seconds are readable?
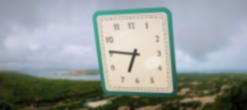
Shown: h=6 m=46
